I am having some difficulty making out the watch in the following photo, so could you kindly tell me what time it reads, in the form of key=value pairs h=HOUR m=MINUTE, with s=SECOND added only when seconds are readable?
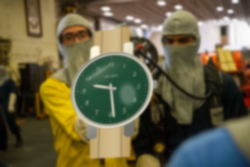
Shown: h=9 m=29
